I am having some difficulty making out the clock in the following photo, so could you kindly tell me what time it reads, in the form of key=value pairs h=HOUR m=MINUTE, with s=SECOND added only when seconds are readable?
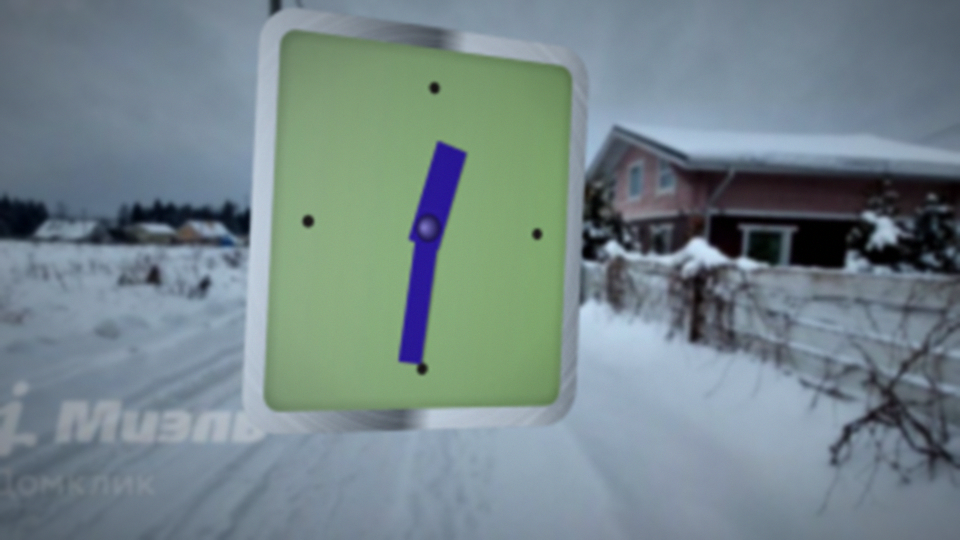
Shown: h=12 m=31
